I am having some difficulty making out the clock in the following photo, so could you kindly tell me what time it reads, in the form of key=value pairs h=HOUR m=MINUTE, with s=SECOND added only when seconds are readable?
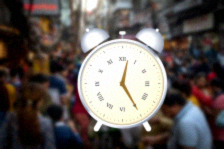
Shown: h=12 m=25
